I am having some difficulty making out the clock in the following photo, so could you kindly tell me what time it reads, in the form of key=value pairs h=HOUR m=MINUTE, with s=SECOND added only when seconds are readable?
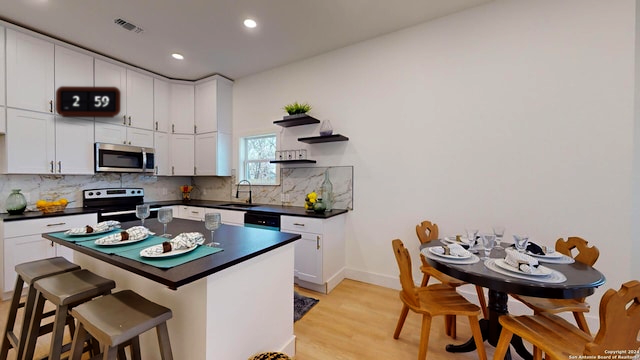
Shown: h=2 m=59
